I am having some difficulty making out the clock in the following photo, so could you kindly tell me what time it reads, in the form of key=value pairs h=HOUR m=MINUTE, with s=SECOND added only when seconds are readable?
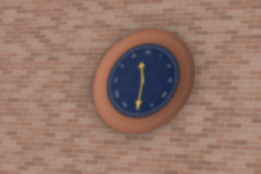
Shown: h=11 m=30
